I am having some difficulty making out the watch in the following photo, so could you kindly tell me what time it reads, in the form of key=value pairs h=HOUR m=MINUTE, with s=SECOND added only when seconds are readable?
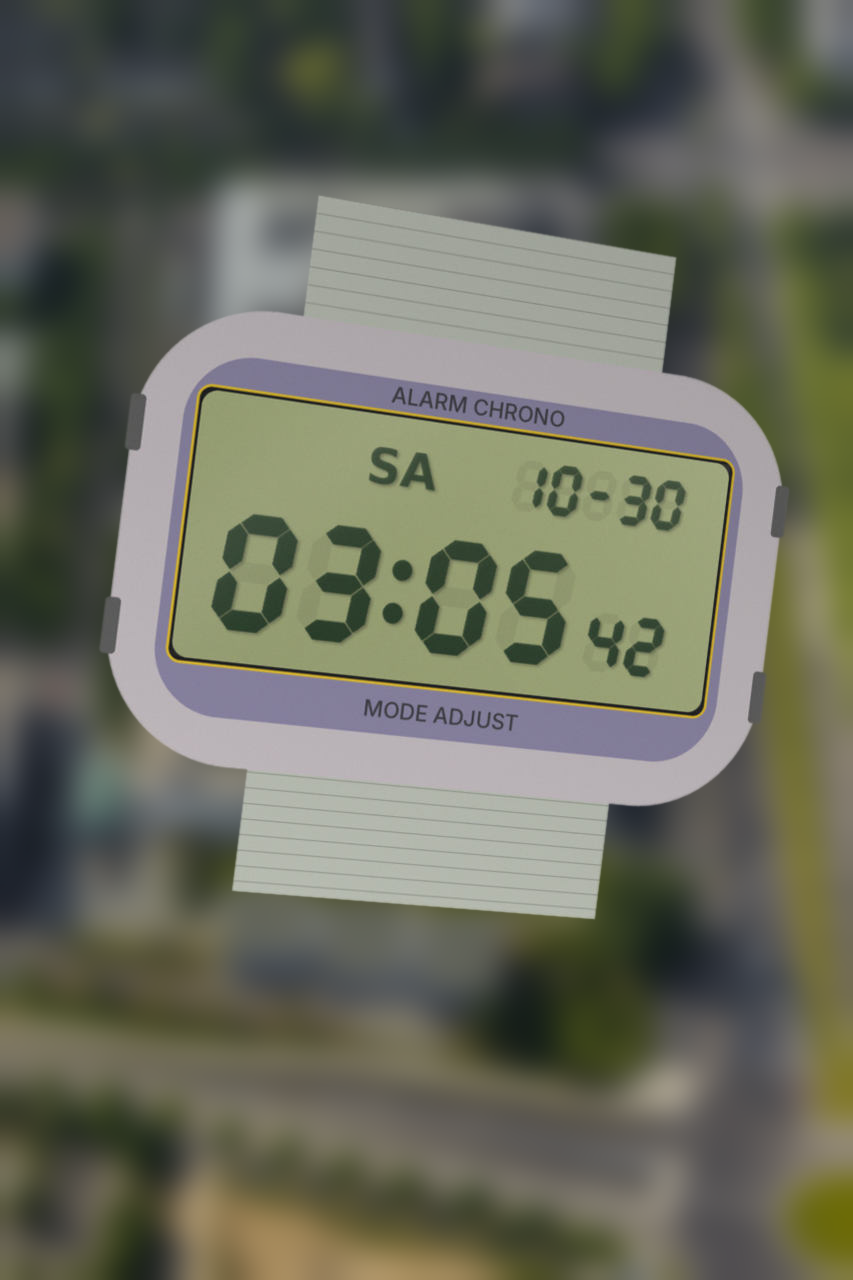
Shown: h=3 m=5 s=42
